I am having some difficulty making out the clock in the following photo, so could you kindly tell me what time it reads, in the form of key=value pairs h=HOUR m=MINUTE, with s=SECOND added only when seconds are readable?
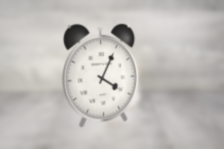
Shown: h=4 m=5
